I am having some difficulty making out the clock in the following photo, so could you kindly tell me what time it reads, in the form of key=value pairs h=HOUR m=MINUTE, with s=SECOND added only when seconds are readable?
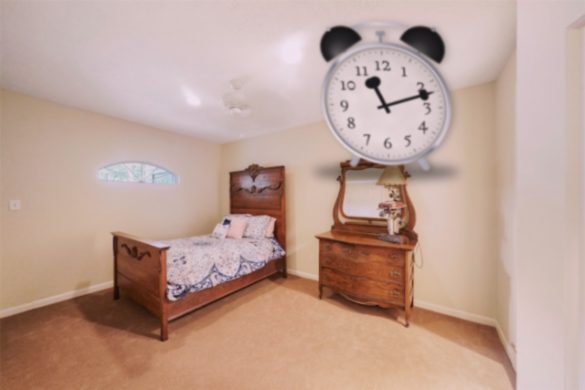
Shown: h=11 m=12
